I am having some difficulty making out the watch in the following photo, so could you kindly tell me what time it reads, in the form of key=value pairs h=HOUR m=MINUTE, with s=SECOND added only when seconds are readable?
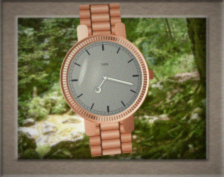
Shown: h=7 m=18
